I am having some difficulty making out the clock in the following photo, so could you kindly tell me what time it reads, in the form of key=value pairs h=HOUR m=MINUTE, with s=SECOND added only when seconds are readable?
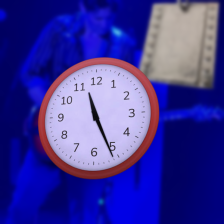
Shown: h=11 m=26
